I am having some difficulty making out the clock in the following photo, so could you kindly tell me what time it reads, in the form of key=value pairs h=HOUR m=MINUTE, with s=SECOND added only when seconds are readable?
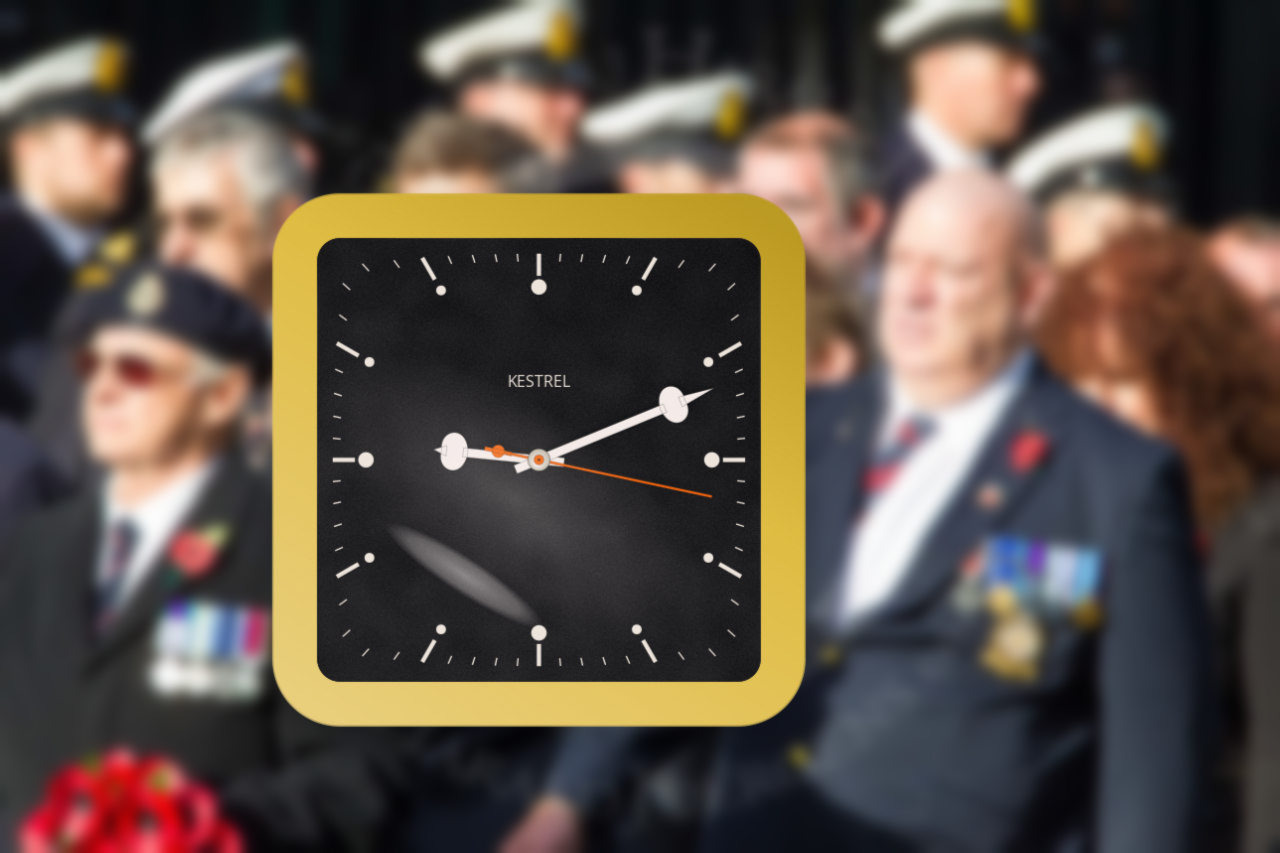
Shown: h=9 m=11 s=17
